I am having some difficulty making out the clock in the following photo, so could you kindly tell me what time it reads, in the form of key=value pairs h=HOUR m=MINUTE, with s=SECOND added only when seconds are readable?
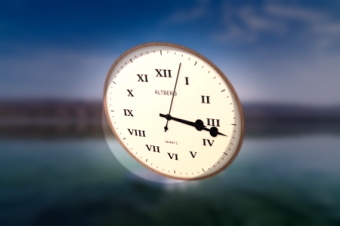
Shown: h=3 m=17 s=3
